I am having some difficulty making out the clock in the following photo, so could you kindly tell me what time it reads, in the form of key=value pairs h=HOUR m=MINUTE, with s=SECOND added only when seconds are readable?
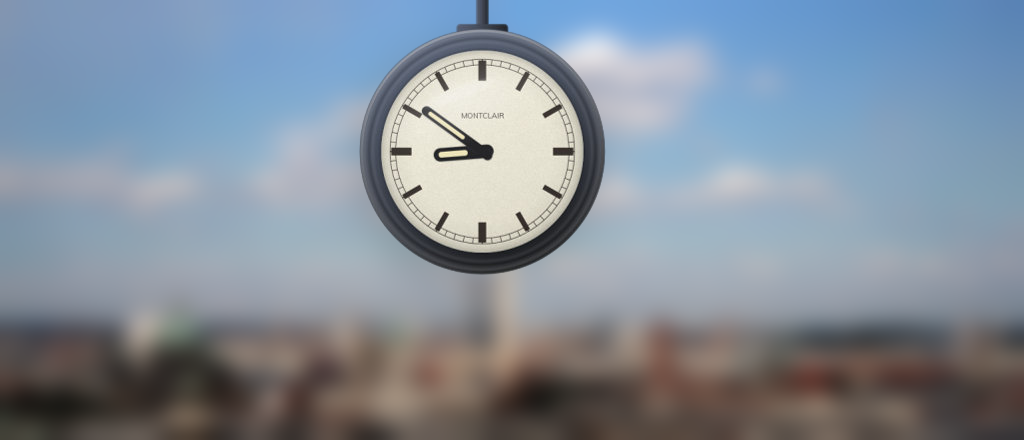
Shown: h=8 m=51
